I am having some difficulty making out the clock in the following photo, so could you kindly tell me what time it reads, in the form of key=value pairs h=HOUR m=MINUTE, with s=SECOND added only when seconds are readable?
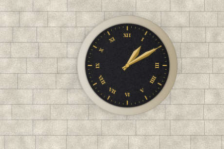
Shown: h=1 m=10
